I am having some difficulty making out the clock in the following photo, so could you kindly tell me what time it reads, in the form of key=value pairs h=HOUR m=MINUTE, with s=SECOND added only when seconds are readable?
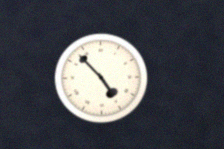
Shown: h=4 m=53
